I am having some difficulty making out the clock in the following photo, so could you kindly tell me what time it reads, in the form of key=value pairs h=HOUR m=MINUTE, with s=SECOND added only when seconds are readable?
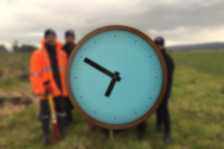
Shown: h=6 m=50
